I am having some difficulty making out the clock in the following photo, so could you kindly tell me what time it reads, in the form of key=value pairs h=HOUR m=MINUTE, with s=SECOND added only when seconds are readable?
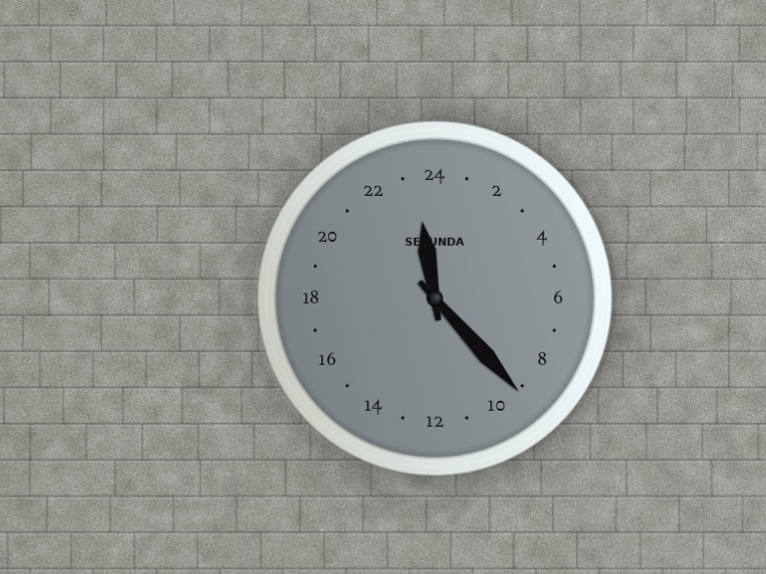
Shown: h=23 m=23
